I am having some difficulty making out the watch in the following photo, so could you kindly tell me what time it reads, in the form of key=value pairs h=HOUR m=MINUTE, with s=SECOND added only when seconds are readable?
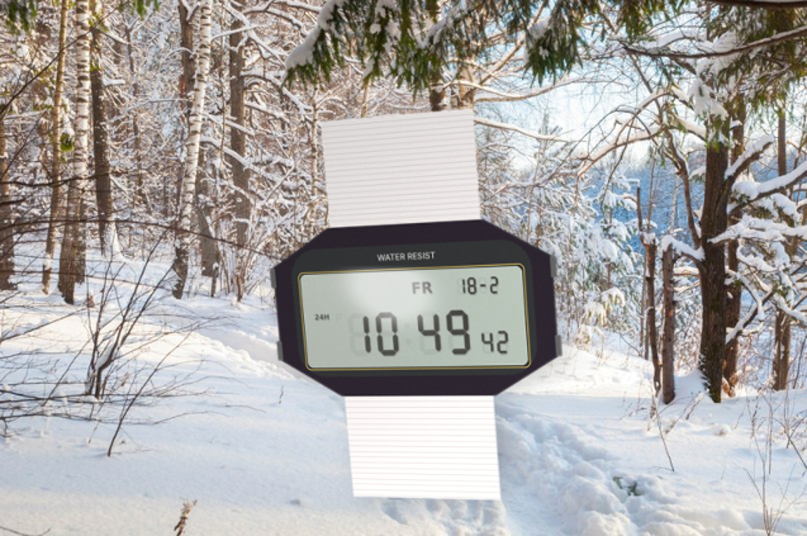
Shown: h=10 m=49 s=42
